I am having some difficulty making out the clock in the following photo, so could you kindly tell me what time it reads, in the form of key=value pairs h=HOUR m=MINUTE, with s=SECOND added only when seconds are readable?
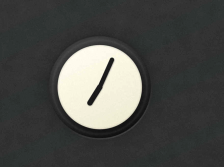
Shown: h=7 m=4
